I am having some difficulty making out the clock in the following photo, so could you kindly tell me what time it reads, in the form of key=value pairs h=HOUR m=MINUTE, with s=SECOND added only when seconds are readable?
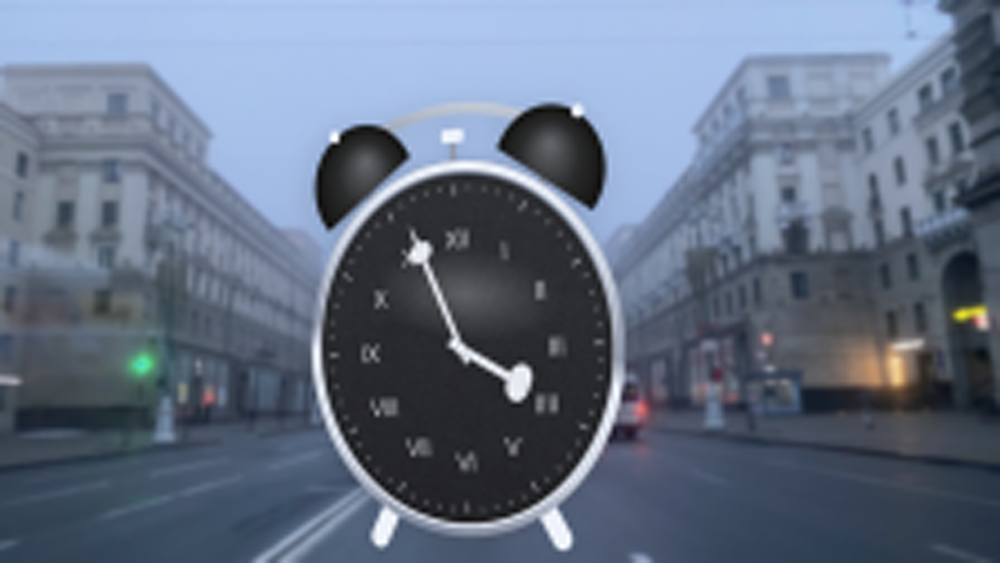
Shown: h=3 m=56
